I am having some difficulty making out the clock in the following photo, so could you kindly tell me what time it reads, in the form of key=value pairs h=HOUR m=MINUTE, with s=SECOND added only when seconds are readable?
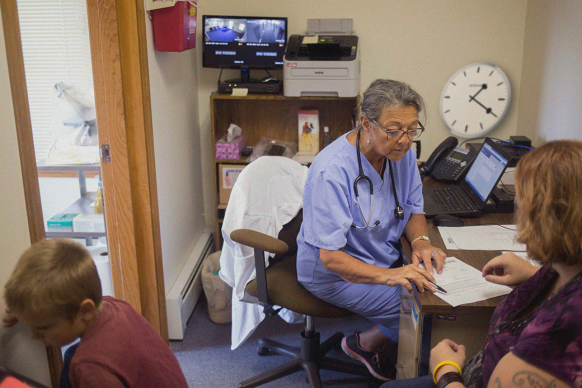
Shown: h=1 m=20
